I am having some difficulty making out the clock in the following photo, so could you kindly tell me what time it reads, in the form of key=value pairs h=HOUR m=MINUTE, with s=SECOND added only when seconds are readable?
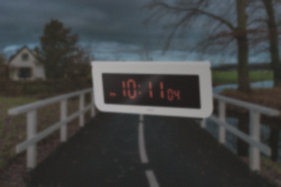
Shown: h=10 m=11
